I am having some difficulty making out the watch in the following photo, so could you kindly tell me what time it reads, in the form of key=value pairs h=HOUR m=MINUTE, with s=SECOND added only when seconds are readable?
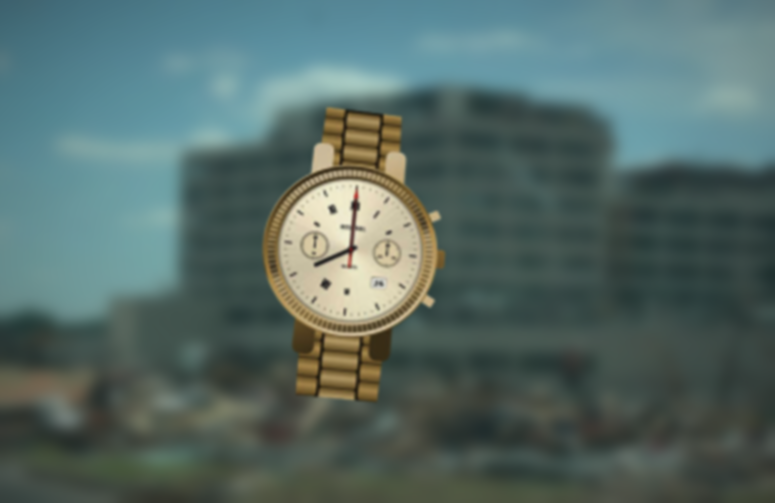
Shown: h=8 m=0
